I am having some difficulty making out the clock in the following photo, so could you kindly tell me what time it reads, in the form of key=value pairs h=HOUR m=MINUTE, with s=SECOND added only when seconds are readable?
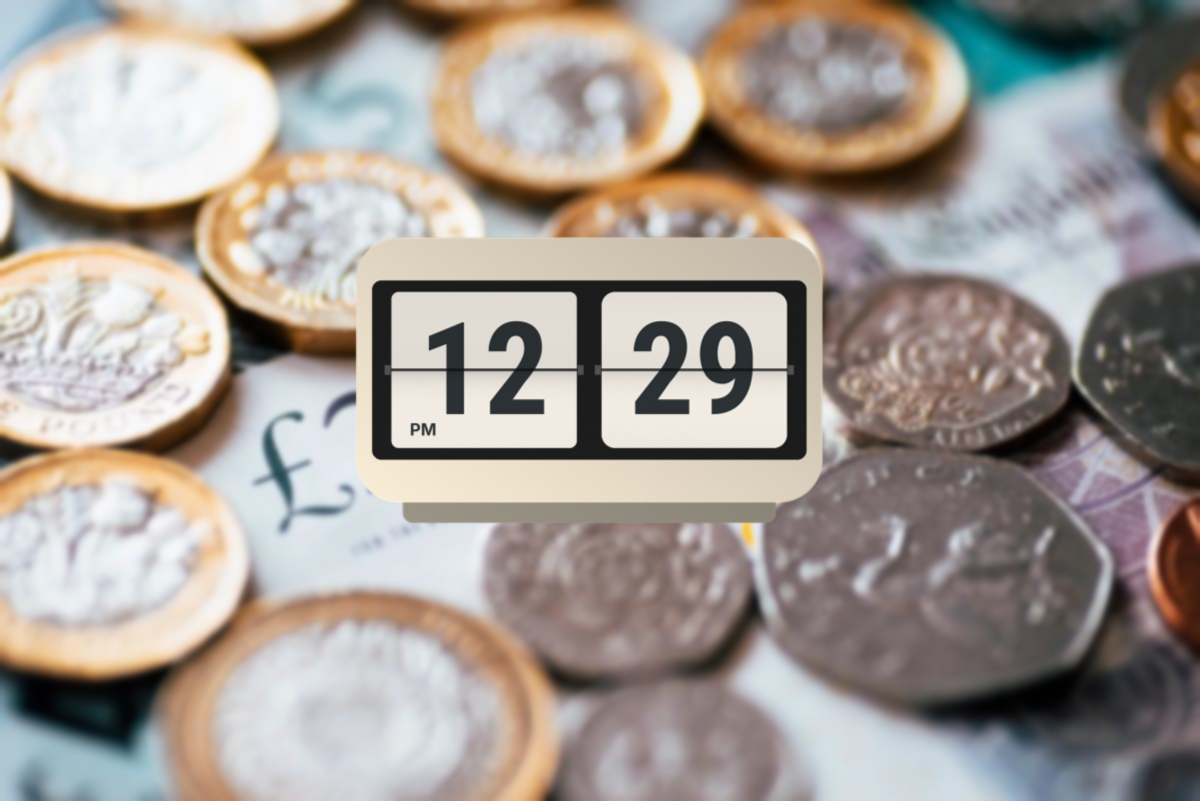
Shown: h=12 m=29
